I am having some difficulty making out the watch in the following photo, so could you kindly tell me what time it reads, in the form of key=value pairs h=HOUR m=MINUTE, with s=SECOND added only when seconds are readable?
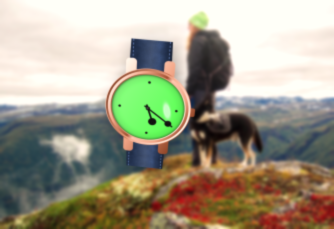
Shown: h=5 m=21
